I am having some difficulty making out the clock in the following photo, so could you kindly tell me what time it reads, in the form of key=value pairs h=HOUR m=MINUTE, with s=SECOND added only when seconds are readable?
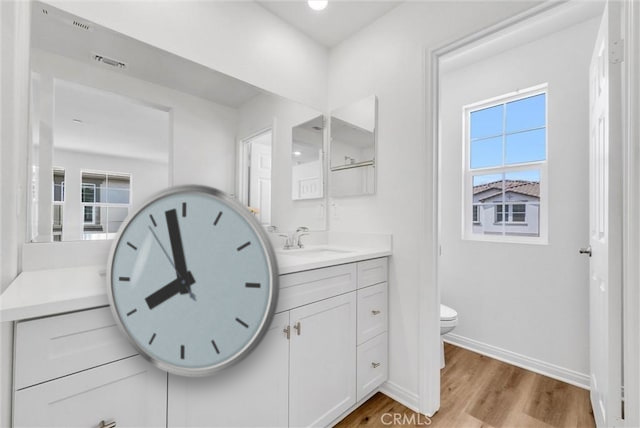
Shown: h=7 m=57 s=54
